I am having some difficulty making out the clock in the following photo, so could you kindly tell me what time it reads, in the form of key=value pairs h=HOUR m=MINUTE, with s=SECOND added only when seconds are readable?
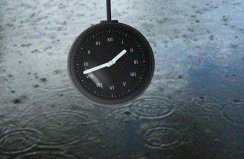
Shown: h=1 m=42
